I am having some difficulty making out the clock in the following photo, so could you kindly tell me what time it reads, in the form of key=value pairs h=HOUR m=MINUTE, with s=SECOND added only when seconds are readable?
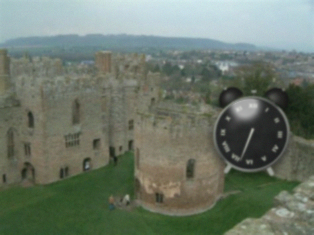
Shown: h=6 m=33
